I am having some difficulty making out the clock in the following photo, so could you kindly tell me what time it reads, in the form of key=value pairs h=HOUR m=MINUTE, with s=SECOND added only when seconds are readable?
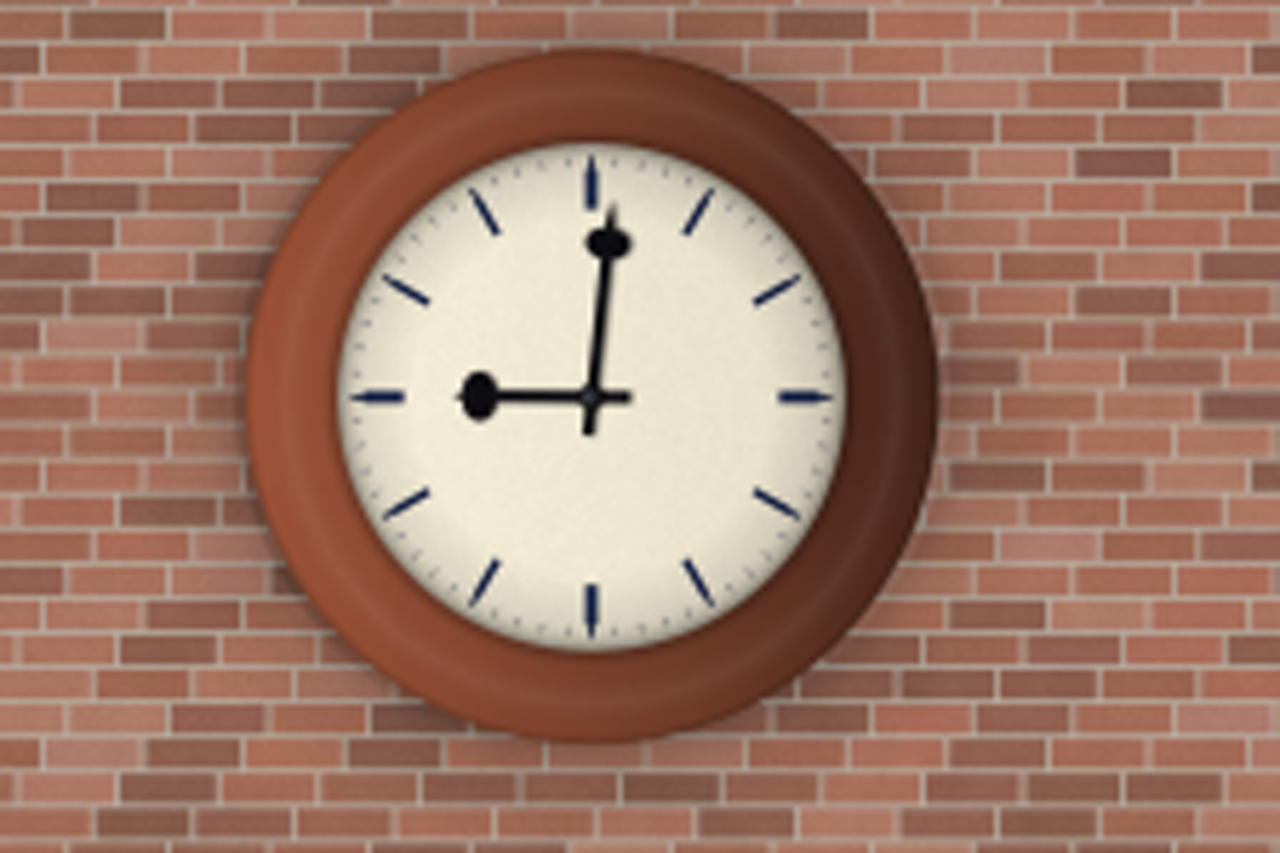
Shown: h=9 m=1
